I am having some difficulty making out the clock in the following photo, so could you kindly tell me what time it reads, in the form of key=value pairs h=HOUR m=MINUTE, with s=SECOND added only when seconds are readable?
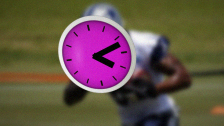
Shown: h=4 m=12
